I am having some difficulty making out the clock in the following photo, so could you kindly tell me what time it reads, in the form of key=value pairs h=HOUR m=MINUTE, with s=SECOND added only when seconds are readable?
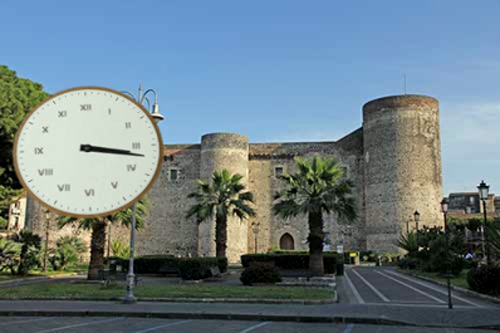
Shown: h=3 m=17
